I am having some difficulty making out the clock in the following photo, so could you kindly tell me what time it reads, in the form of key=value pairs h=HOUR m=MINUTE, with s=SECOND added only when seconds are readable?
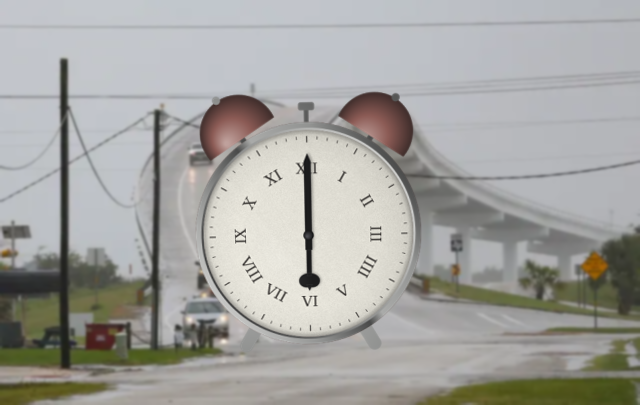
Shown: h=6 m=0
